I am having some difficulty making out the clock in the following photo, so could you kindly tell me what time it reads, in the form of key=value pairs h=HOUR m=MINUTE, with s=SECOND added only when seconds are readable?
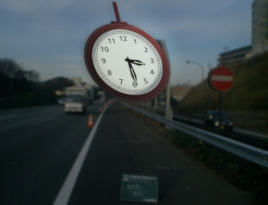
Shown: h=3 m=29
